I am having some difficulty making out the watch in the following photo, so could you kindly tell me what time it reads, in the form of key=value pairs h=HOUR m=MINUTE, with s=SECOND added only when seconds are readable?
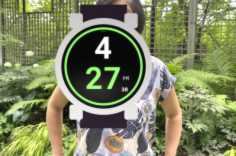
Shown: h=4 m=27
